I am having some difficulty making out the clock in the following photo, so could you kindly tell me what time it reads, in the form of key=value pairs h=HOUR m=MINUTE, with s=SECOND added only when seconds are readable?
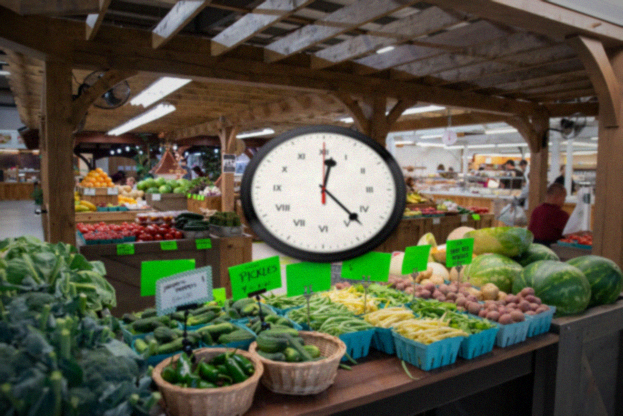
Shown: h=12 m=23 s=0
